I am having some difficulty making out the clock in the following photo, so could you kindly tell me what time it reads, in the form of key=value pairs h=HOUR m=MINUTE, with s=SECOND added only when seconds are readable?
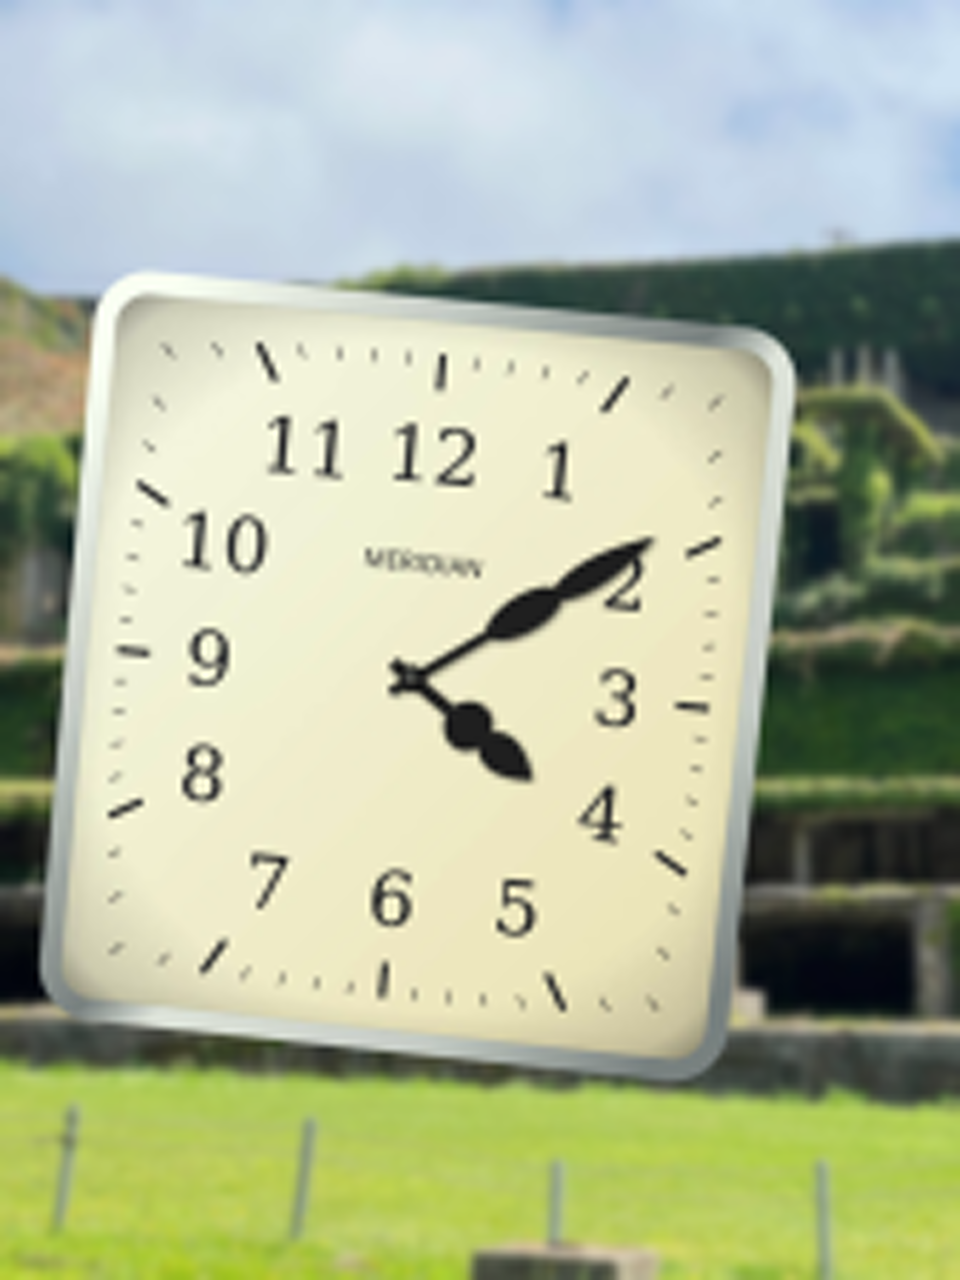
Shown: h=4 m=9
